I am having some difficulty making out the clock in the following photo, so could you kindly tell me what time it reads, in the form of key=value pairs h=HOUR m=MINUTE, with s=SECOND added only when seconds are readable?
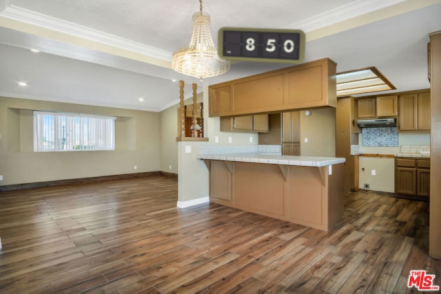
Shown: h=8 m=50
